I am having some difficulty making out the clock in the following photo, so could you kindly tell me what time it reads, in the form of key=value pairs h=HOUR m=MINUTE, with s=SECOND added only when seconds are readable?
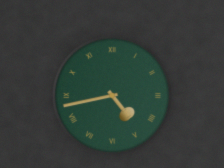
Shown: h=4 m=43
